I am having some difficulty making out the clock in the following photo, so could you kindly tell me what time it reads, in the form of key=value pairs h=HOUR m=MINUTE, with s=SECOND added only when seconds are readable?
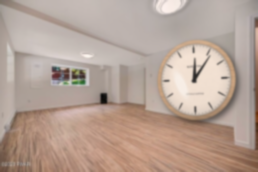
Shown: h=12 m=6
